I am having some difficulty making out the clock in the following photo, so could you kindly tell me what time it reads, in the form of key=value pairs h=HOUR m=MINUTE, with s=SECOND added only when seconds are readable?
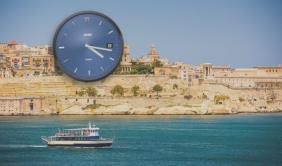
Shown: h=4 m=17
